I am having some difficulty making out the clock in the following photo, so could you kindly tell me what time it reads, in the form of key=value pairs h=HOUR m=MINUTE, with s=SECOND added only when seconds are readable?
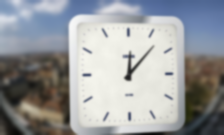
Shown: h=12 m=7
